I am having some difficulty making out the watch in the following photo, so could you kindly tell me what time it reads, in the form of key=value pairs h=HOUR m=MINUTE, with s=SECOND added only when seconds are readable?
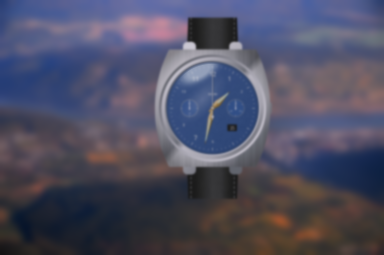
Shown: h=1 m=32
